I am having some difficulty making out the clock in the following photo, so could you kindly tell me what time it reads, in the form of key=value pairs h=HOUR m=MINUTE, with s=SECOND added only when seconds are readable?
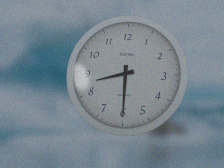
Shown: h=8 m=30
